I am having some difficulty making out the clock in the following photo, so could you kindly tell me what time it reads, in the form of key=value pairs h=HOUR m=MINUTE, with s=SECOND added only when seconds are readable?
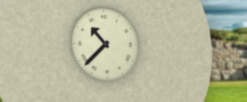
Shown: h=10 m=38
